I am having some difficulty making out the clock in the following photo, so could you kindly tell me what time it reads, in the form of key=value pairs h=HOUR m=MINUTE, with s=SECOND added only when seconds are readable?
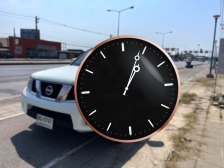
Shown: h=1 m=4
